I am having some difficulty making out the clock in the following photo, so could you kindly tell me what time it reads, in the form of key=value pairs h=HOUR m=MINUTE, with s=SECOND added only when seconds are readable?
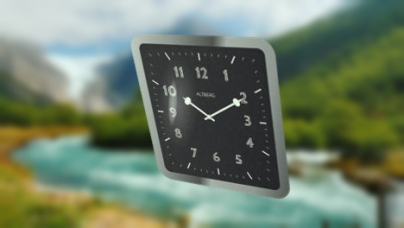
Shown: h=10 m=10
